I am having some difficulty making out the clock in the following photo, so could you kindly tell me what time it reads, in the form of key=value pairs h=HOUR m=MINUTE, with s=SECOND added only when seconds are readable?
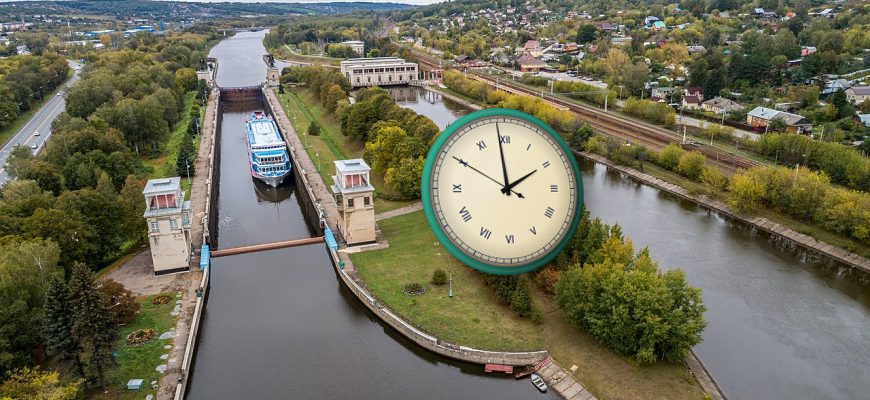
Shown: h=1 m=58 s=50
